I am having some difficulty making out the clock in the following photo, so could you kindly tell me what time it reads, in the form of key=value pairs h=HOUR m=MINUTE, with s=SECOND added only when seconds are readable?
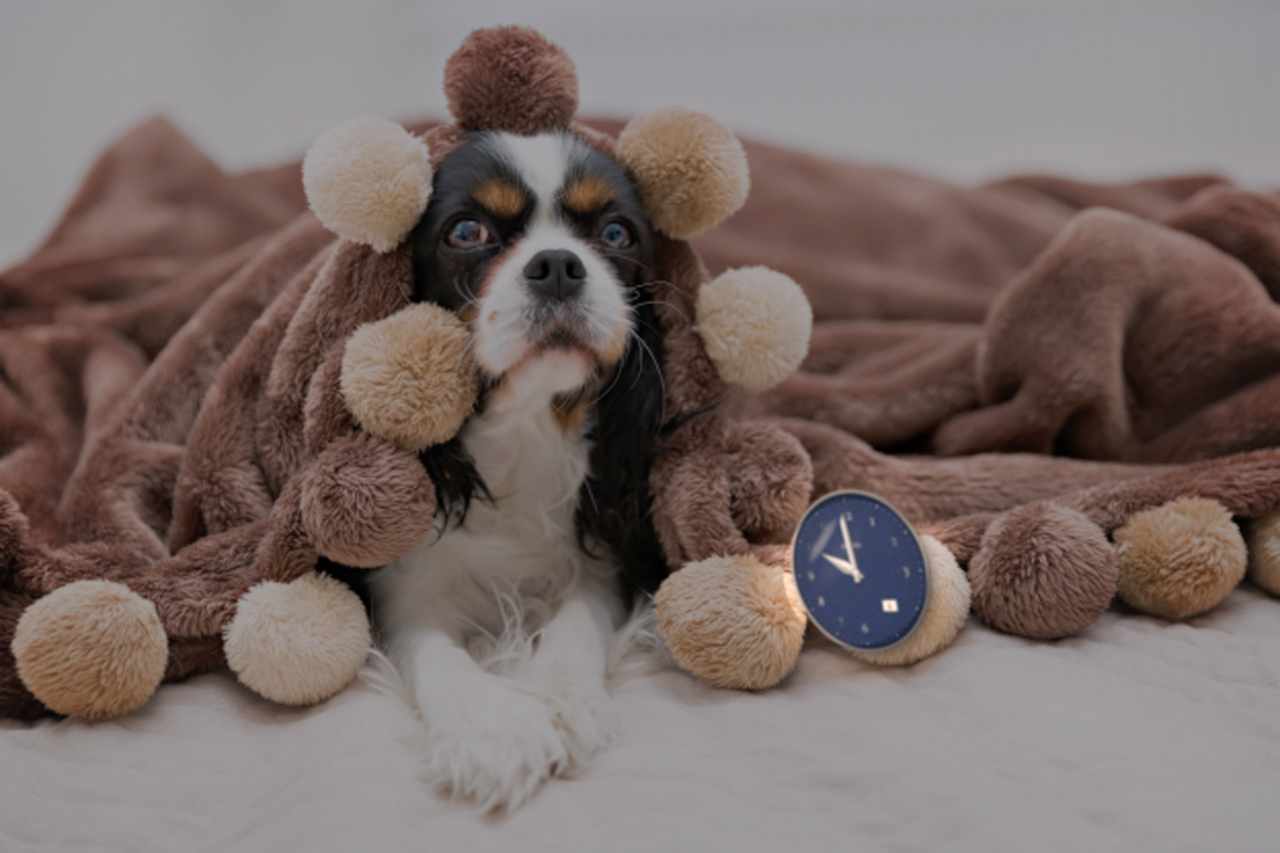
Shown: h=9 m=59
